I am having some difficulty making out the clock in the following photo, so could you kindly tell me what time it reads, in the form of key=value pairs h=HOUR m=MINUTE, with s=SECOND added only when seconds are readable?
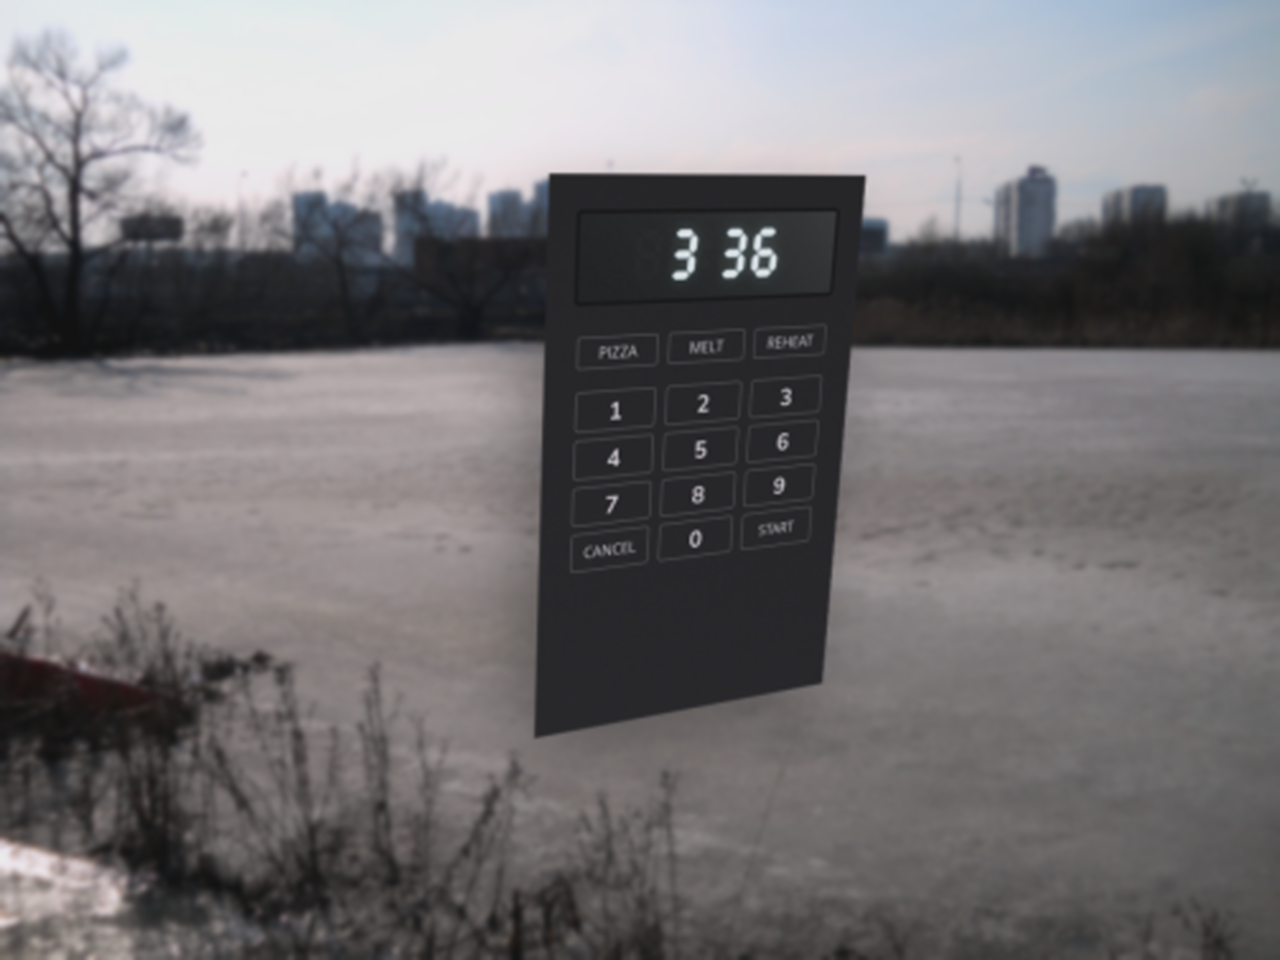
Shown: h=3 m=36
